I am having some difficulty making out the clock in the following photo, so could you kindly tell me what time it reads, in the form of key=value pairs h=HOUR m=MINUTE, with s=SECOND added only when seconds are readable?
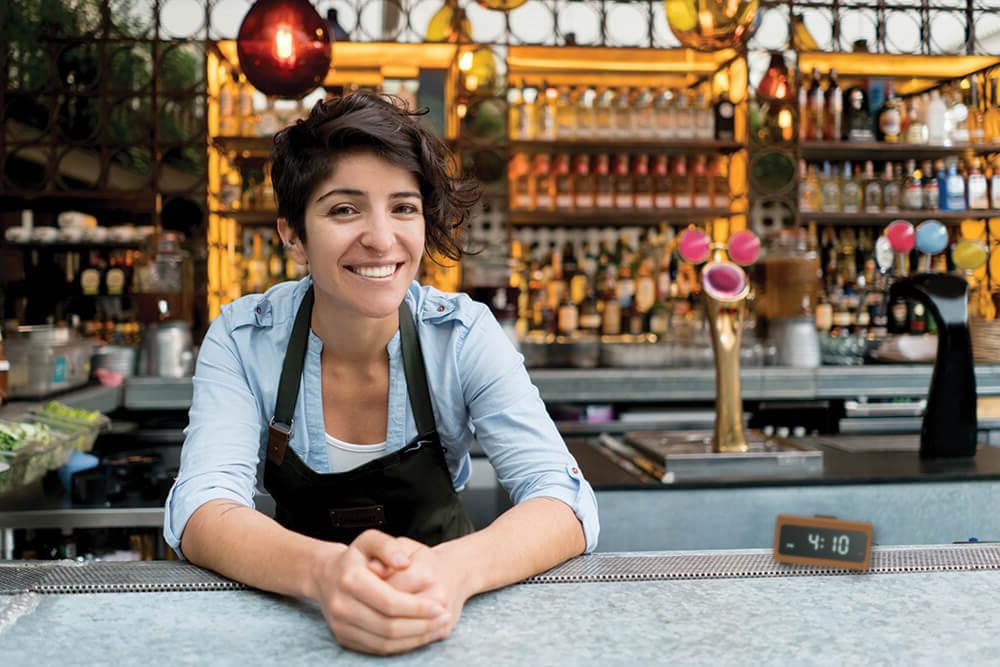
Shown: h=4 m=10
